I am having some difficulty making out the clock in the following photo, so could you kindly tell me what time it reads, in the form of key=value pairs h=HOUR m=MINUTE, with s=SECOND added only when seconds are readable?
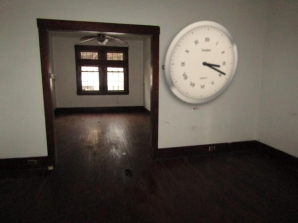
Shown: h=3 m=19
